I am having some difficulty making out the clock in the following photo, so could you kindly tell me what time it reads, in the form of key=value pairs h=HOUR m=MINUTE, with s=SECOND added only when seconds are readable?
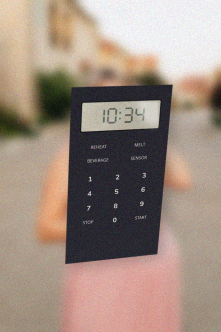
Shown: h=10 m=34
